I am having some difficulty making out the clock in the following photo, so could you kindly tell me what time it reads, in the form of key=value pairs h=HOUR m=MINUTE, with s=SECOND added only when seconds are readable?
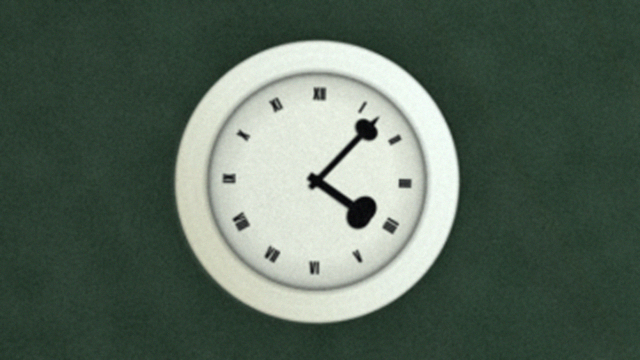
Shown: h=4 m=7
